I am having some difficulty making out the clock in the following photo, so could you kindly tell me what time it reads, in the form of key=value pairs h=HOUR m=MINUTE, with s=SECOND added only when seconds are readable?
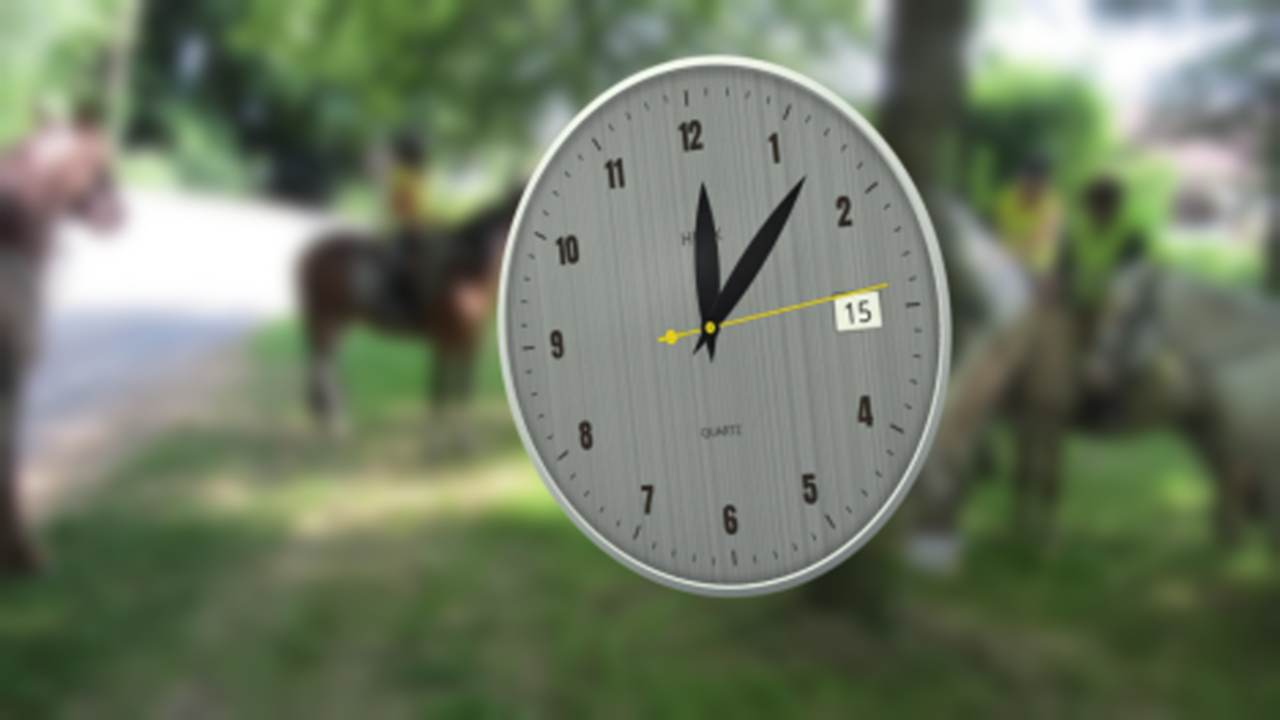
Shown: h=12 m=7 s=14
